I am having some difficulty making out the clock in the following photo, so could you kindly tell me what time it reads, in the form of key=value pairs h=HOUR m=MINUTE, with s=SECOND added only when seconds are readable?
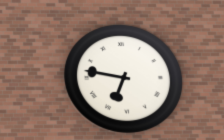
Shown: h=6 m=47
